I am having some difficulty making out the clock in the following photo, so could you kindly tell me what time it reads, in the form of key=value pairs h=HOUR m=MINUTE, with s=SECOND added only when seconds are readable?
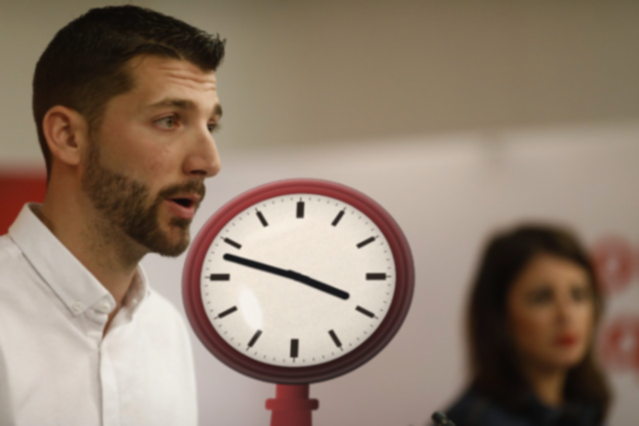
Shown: h=3 m=48
